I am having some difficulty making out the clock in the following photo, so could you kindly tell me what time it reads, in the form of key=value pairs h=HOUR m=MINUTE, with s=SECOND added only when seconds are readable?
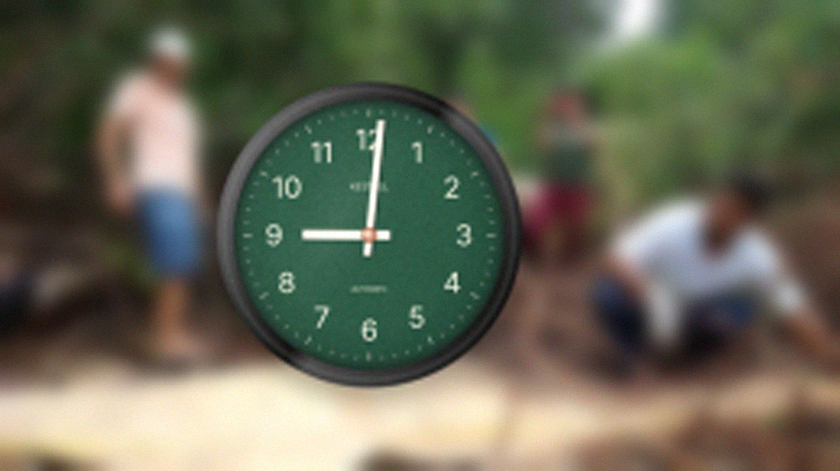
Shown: h=9 m=1
